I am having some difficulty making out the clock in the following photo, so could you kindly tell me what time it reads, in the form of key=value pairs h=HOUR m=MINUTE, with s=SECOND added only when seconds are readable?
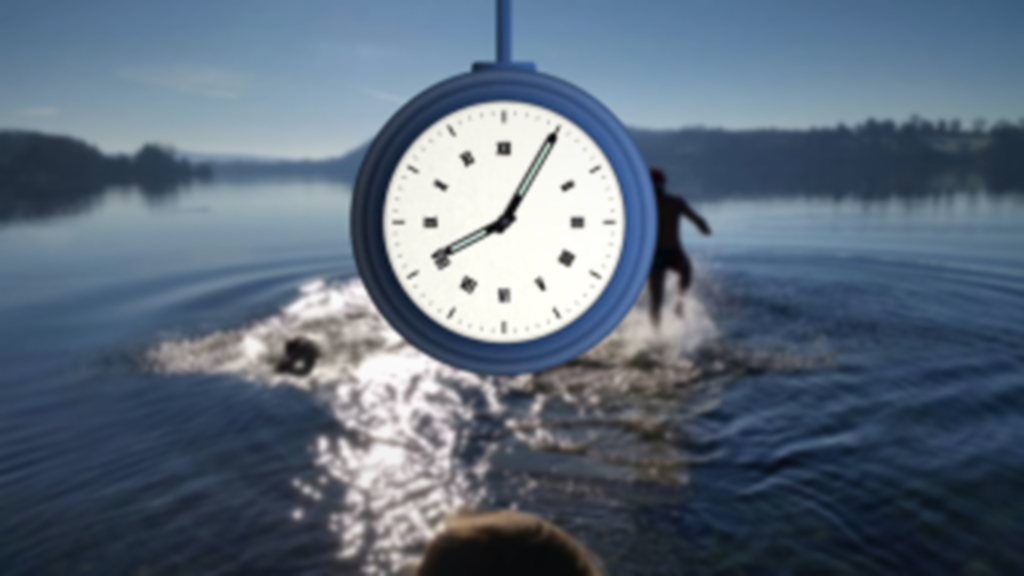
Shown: h=8 m=5
